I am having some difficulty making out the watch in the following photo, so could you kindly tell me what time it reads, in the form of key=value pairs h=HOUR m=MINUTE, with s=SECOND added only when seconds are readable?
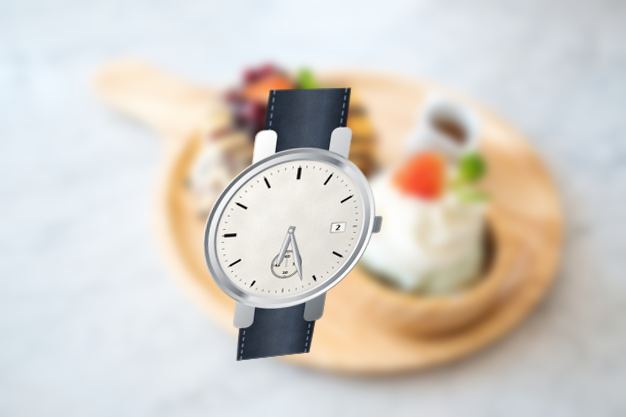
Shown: h=6 m=27
